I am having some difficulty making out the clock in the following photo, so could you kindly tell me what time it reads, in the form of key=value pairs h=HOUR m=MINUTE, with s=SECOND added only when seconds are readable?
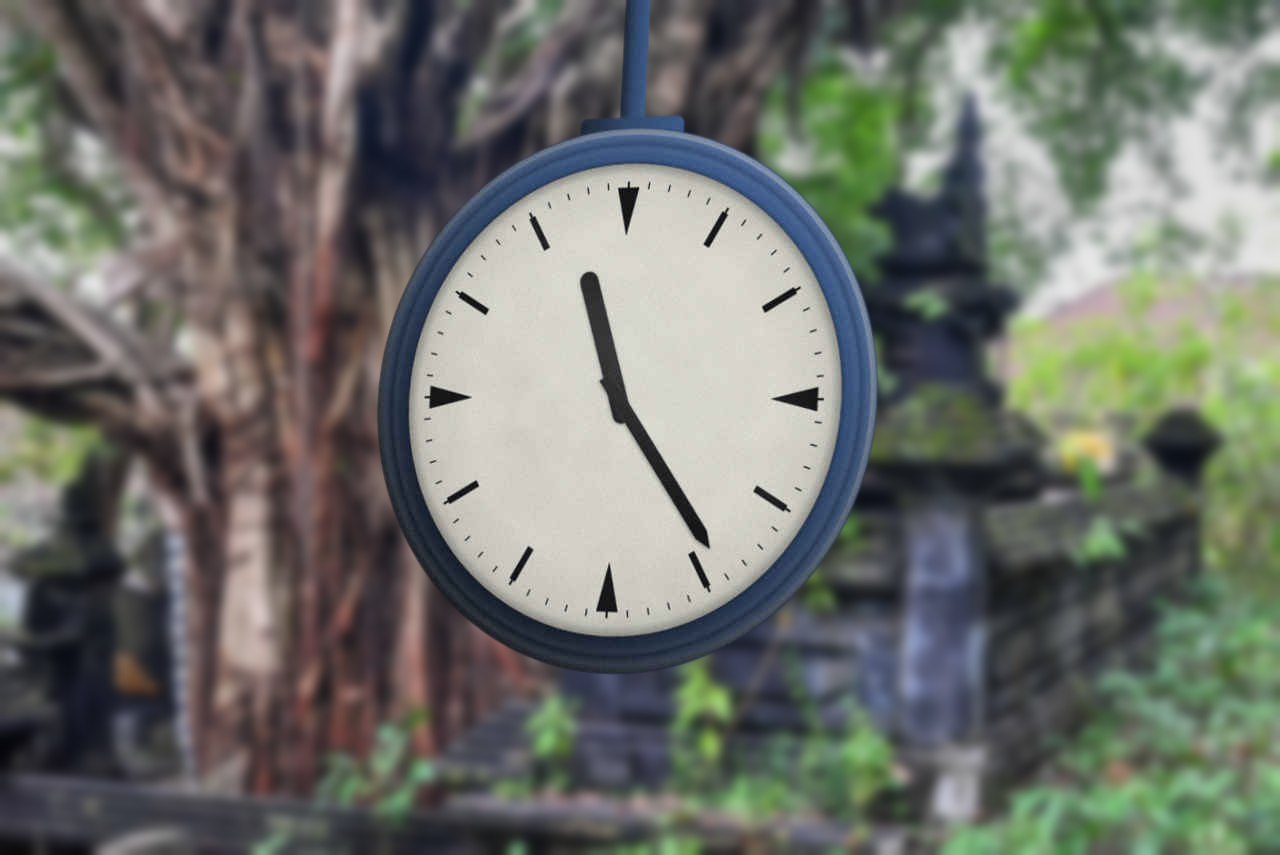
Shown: h=11 m=24
